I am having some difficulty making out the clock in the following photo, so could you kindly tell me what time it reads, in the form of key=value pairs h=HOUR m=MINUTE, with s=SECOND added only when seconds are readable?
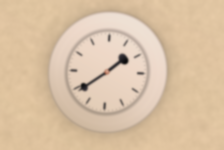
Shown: h=1 m=39
